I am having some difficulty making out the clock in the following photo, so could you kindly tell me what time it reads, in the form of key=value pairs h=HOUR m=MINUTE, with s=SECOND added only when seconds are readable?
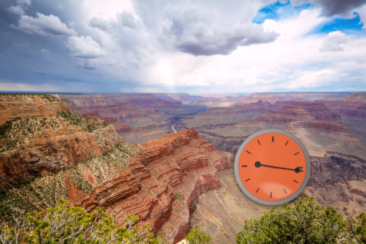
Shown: h=9 m=16
